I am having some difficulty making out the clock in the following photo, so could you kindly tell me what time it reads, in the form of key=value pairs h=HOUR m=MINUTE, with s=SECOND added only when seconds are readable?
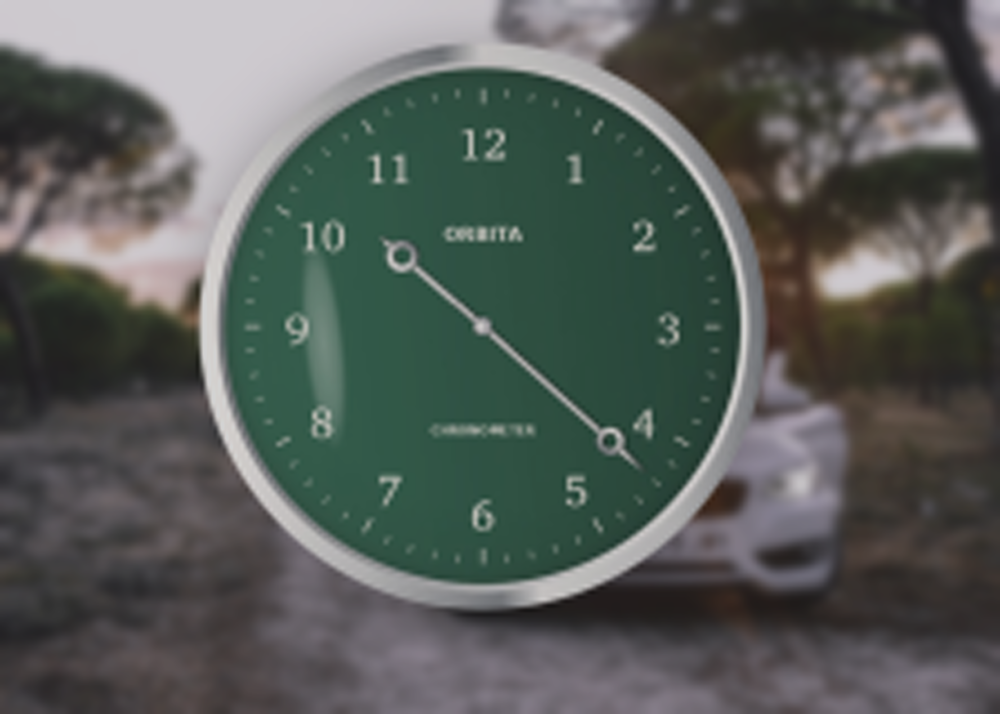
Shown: h=10 m=22
